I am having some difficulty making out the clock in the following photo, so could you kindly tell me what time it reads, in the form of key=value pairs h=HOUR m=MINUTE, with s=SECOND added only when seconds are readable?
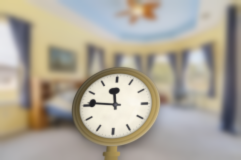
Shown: h=11 m=46
